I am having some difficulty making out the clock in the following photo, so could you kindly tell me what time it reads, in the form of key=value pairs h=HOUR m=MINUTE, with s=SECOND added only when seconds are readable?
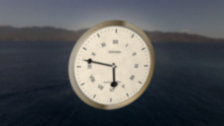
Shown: h=5 m=47
